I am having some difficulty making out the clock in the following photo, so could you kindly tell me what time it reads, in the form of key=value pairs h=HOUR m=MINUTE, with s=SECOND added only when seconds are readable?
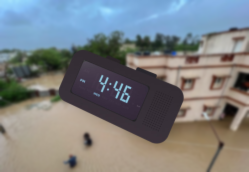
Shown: h=4 m=46
